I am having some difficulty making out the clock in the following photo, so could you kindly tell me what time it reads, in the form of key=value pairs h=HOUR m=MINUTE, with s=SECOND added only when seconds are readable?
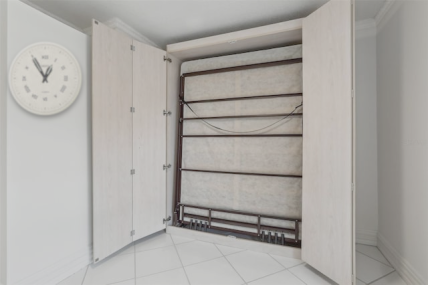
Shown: h=12 m=55
